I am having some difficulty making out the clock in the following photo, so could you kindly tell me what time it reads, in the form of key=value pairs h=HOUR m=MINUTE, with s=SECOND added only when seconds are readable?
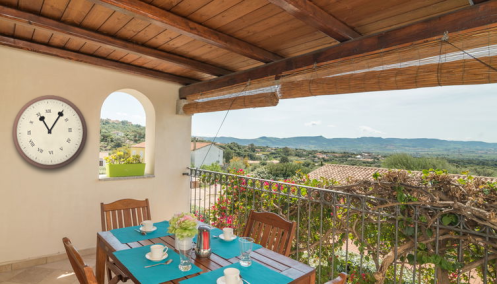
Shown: h=11 m=6
